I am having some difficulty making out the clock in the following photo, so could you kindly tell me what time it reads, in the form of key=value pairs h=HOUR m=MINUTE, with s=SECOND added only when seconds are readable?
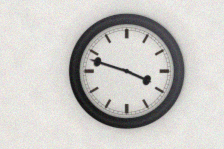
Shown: h=3 m=48
